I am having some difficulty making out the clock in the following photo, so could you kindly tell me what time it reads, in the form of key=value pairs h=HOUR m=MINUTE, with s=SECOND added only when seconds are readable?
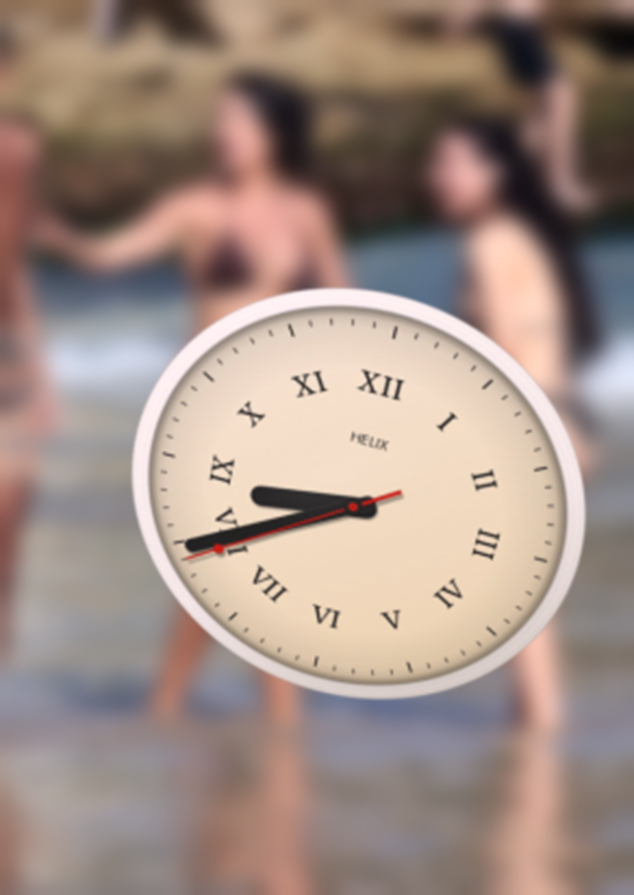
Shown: h=8 m=39 s=39
